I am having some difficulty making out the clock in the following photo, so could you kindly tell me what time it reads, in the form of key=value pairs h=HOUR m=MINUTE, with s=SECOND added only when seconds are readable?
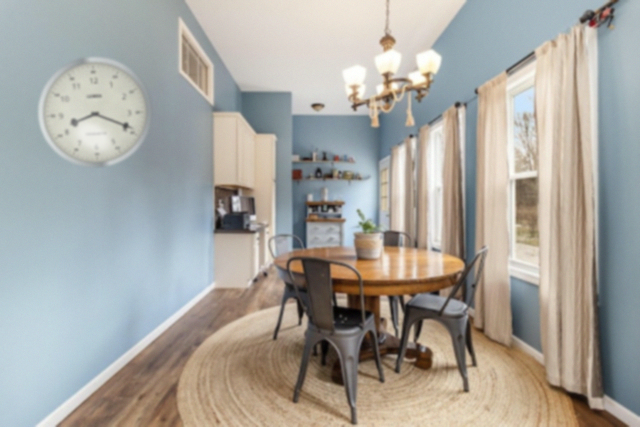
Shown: h=8 m=19
